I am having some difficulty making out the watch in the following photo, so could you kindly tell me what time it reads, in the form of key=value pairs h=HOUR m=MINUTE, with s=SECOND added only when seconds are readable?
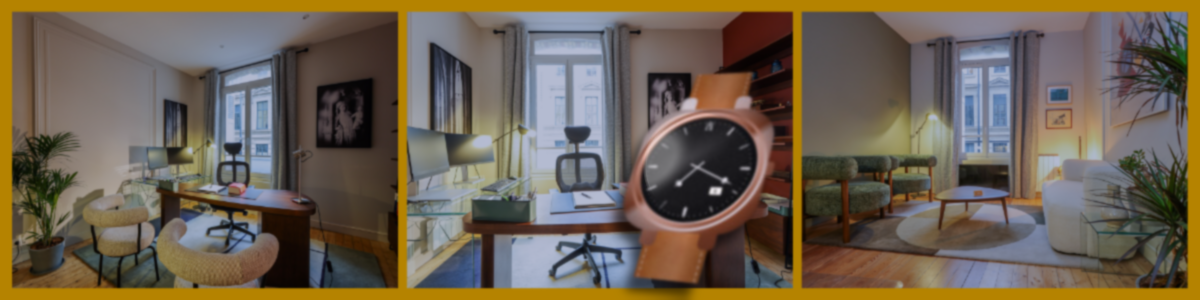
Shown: h=7 m=19
